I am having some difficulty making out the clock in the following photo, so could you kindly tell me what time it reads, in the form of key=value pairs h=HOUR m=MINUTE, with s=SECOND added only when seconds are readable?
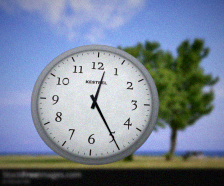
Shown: h=12 m=25
